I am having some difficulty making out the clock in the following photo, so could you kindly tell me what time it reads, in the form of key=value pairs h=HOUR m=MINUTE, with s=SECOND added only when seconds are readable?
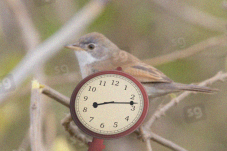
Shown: h=8 m=13
